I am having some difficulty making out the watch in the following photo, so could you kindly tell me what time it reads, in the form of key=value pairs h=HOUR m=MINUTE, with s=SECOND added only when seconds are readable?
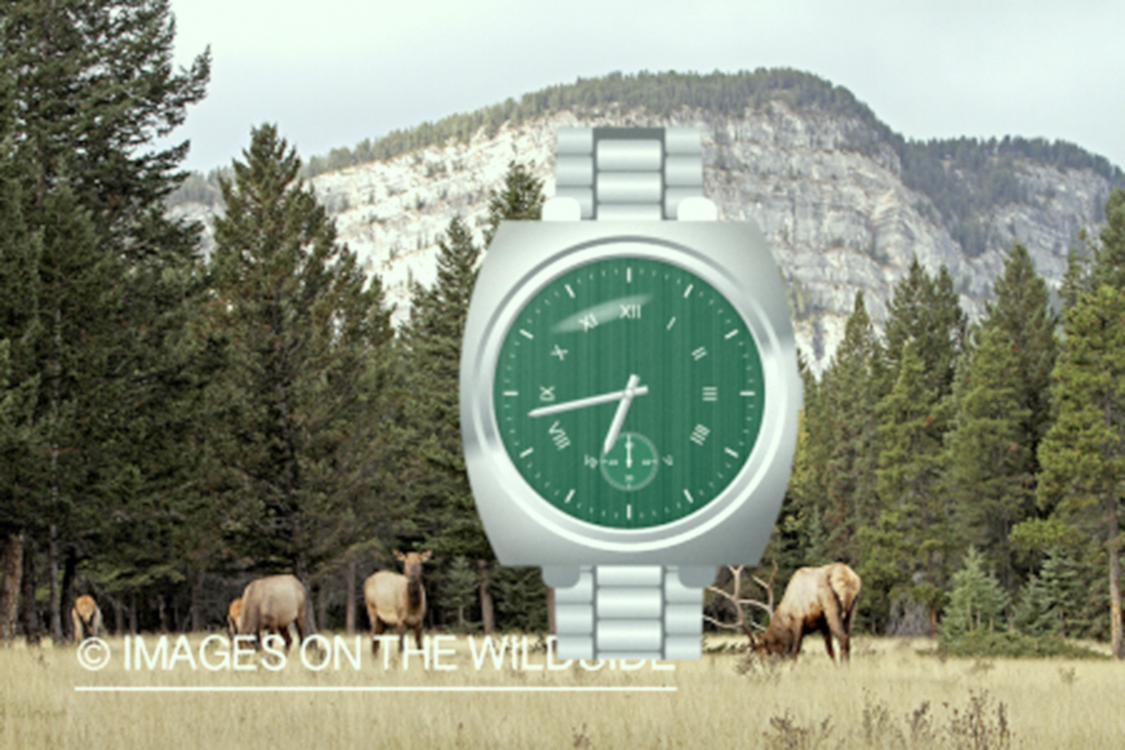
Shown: h=6 m=43
